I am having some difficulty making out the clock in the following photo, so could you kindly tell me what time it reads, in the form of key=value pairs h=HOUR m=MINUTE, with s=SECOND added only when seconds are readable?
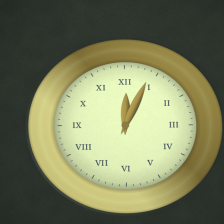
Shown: h=12 m=4
